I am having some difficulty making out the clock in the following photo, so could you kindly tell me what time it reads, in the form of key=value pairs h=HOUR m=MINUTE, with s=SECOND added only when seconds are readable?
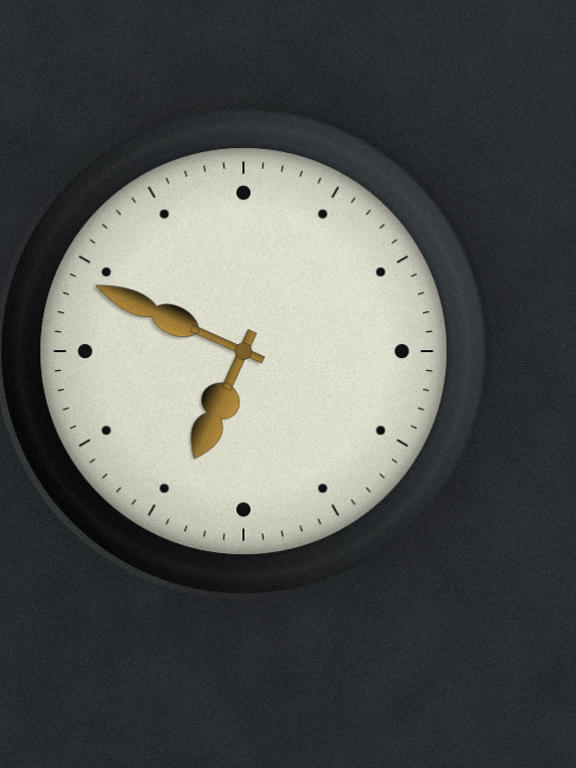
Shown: h=6 m=49
